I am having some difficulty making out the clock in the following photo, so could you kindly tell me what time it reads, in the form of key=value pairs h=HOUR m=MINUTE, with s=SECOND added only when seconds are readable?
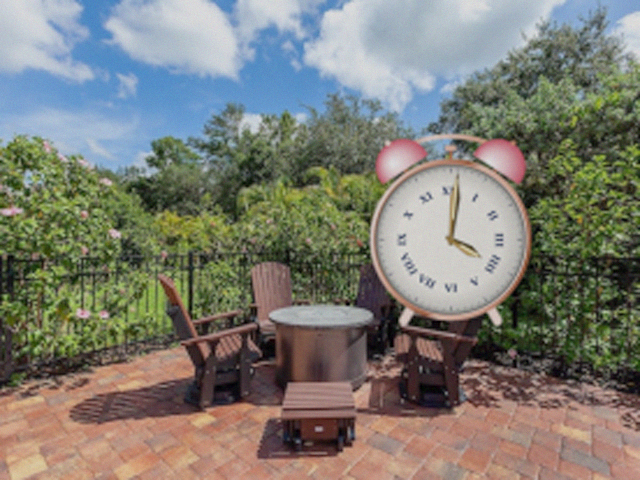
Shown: h=4 m=1
